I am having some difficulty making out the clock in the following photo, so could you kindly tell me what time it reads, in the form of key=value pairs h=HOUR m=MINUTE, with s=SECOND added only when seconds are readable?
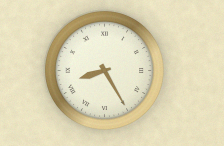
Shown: h=8 m=25
